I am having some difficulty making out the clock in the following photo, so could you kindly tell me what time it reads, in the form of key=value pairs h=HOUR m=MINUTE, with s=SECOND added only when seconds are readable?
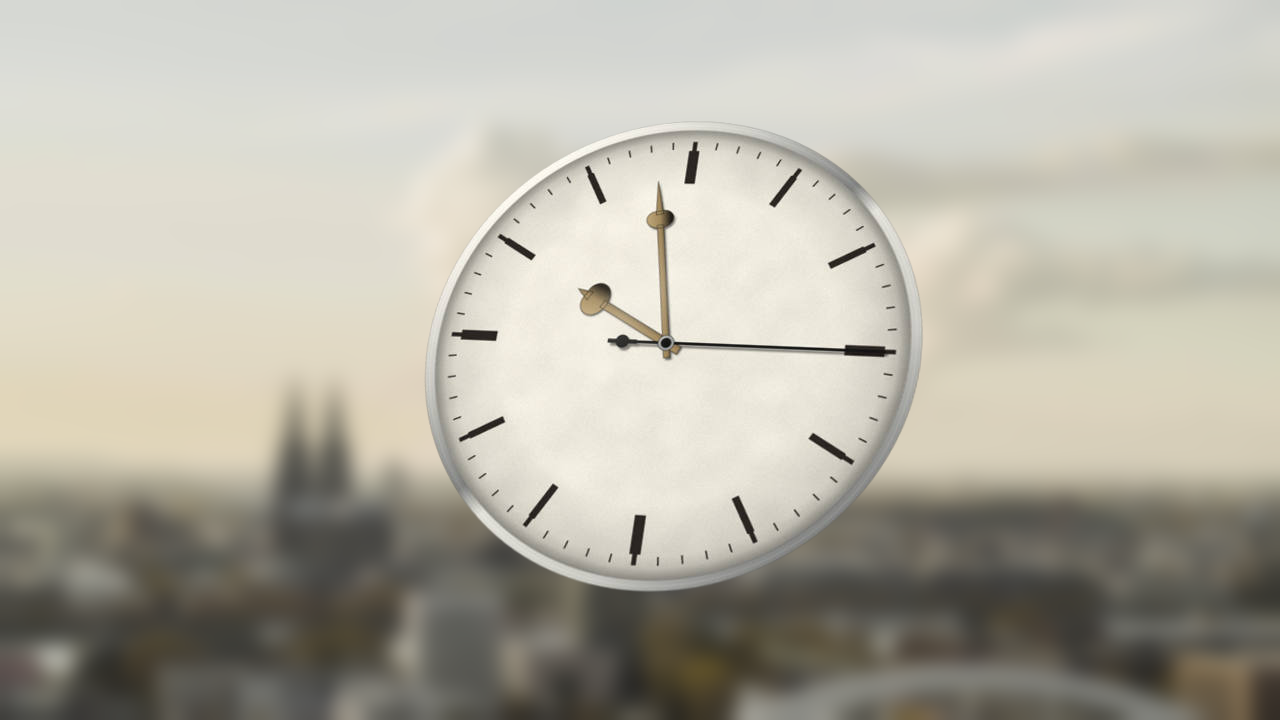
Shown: h=9 m=58 s=15
